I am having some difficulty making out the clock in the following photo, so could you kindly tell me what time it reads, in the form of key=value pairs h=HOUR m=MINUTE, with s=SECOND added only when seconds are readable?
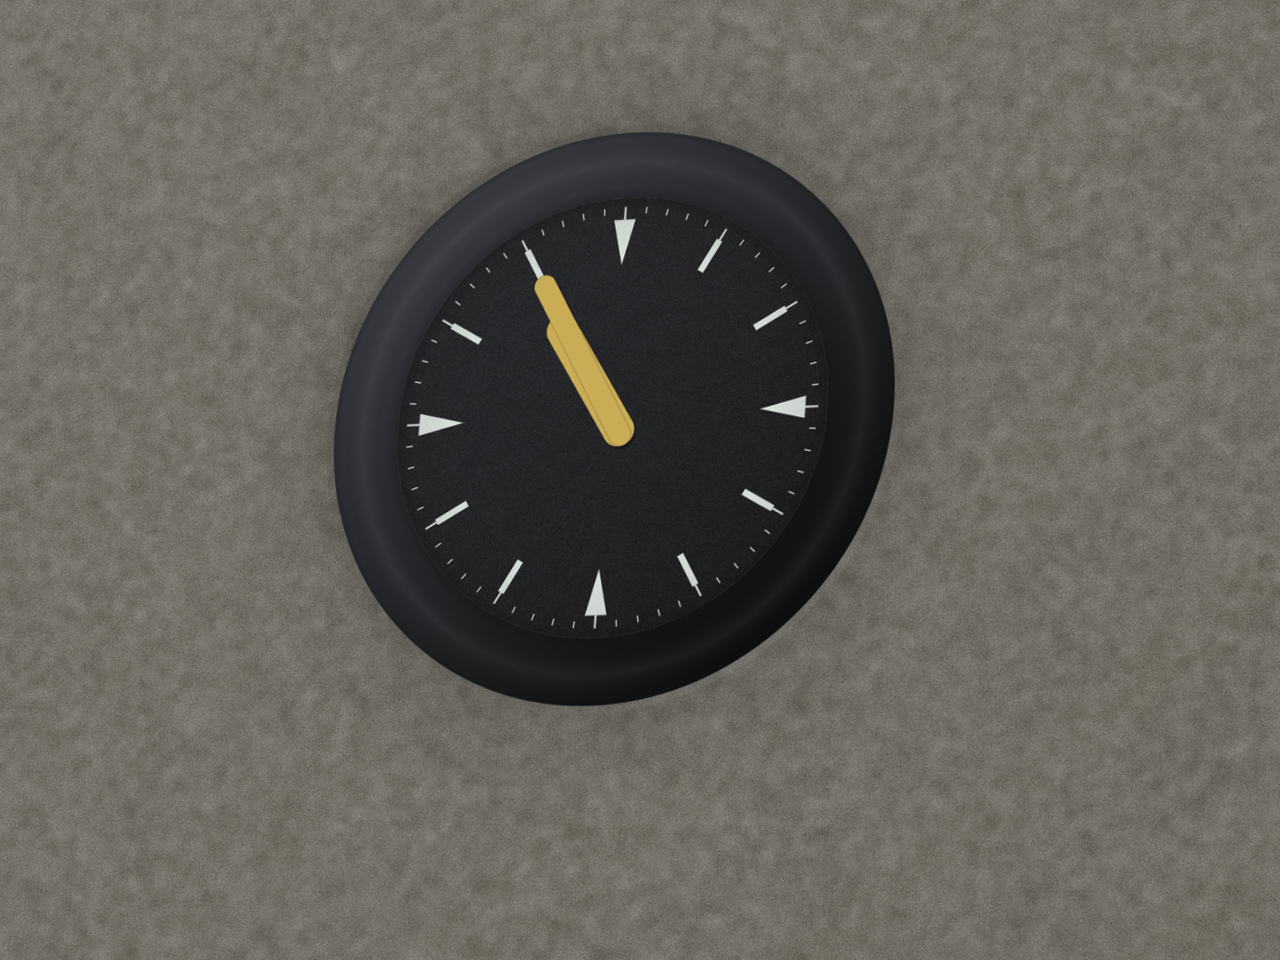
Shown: h=10 m=55
